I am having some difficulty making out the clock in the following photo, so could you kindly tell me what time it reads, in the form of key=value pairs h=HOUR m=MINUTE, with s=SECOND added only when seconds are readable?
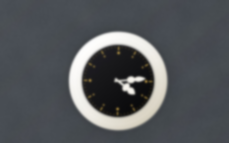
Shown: h=4 m=14
